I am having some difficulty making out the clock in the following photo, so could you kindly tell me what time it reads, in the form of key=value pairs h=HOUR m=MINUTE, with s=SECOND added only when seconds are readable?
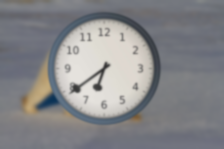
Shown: h=6 m=39
